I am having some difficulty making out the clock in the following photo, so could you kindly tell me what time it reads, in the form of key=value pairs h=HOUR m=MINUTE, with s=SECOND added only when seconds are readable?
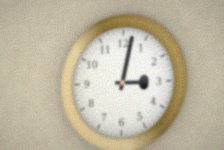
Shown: h=3 m=2
